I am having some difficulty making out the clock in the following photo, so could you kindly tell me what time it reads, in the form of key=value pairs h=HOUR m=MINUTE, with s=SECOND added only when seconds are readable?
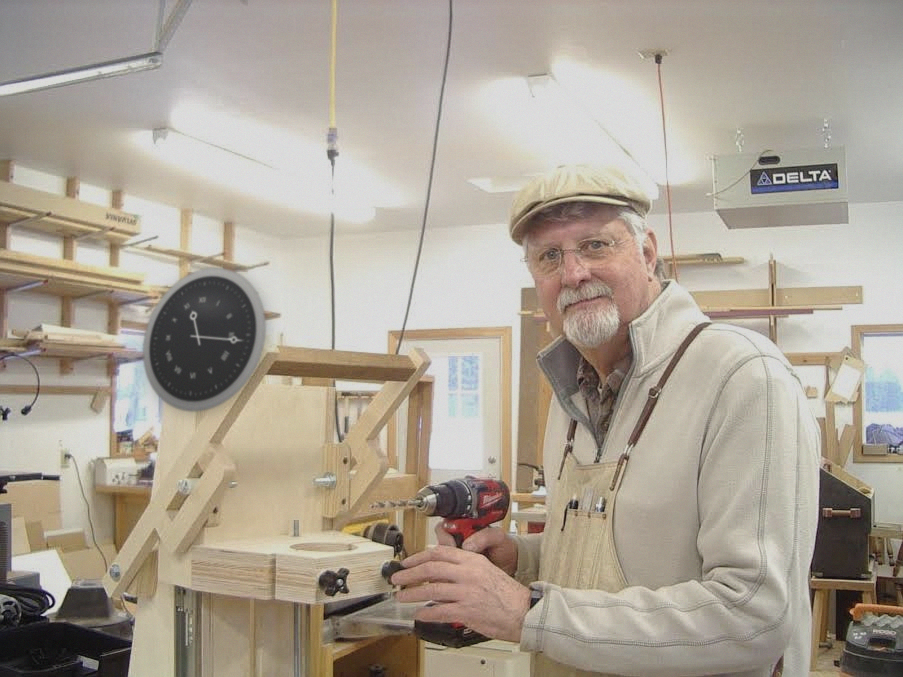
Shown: h=11 m=16
